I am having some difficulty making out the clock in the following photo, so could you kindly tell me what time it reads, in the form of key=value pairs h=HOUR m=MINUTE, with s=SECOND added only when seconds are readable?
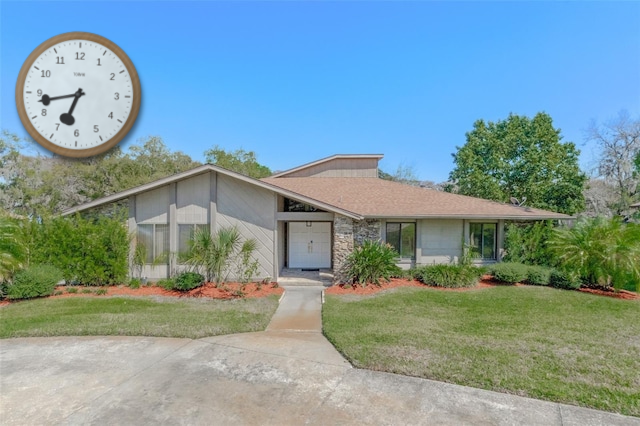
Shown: h=6 m=43
